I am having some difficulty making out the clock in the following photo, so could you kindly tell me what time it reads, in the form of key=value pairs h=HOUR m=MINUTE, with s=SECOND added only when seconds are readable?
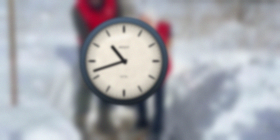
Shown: h=10 m=42
